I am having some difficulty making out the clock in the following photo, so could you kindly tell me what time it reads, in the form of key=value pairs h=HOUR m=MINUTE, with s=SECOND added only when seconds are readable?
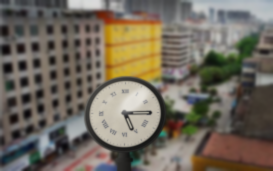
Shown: h=5 m=15
